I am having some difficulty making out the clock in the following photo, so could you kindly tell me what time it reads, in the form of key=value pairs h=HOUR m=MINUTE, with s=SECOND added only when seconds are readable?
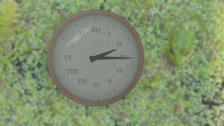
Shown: h=2 m=15
